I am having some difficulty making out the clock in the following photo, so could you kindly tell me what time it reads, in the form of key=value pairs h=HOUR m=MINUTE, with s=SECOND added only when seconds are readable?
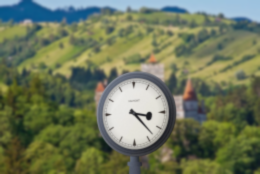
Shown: h=3 m=23
